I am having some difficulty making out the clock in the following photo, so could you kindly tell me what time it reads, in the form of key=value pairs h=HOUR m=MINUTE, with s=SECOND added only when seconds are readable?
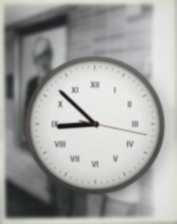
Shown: h=8 m=52 s=17
